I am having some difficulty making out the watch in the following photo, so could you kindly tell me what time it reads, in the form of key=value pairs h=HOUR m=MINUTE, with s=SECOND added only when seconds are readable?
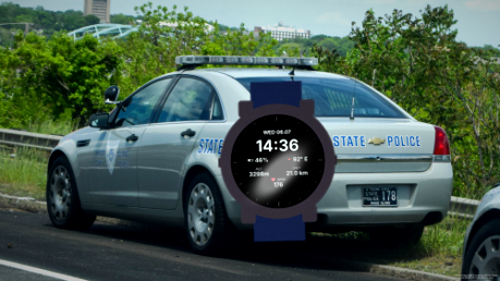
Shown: h=14 m=36
